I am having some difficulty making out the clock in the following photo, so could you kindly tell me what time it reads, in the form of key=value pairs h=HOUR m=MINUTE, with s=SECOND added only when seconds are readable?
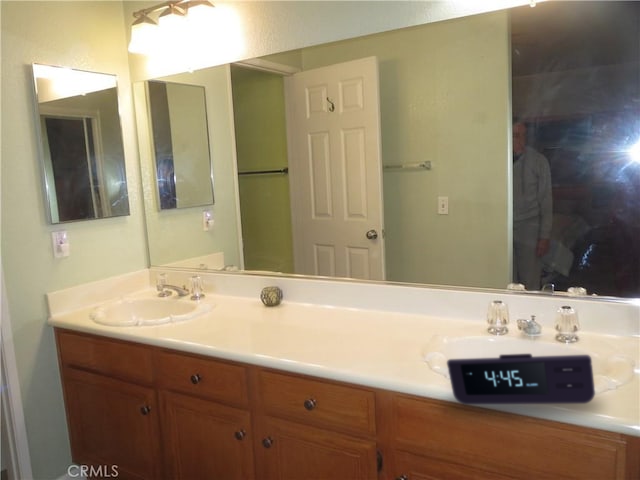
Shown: h=4 m=45
